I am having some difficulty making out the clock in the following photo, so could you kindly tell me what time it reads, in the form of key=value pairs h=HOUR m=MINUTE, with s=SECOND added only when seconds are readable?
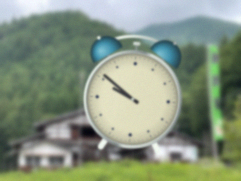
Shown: h=9 m=51
